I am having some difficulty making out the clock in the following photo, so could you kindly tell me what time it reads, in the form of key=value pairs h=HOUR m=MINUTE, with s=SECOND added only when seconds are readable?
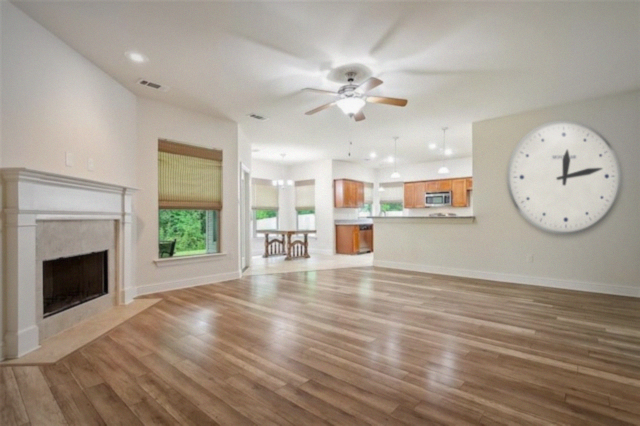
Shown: h=12 m=13
